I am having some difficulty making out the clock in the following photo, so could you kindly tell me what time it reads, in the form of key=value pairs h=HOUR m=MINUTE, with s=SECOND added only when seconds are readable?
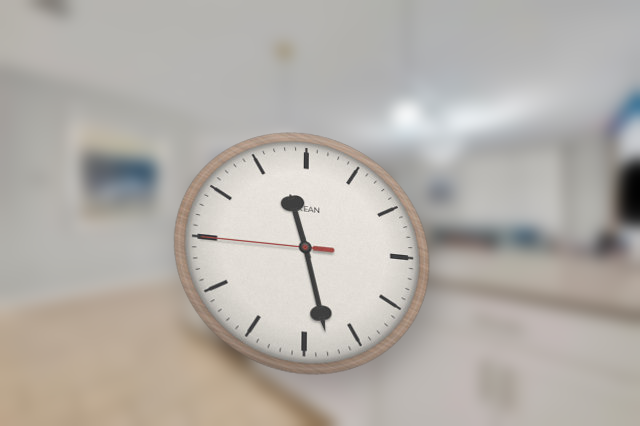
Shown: h=11 m=27 s=45
